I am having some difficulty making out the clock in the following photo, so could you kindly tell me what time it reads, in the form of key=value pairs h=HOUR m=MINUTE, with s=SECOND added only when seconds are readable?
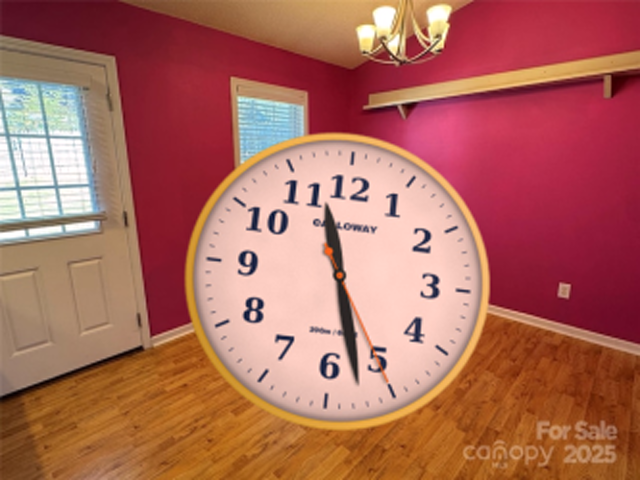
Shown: h=11 m=27 s=25
